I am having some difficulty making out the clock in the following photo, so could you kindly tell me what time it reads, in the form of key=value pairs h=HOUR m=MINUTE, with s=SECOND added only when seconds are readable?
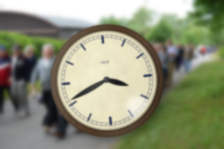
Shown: h=3 m=41
